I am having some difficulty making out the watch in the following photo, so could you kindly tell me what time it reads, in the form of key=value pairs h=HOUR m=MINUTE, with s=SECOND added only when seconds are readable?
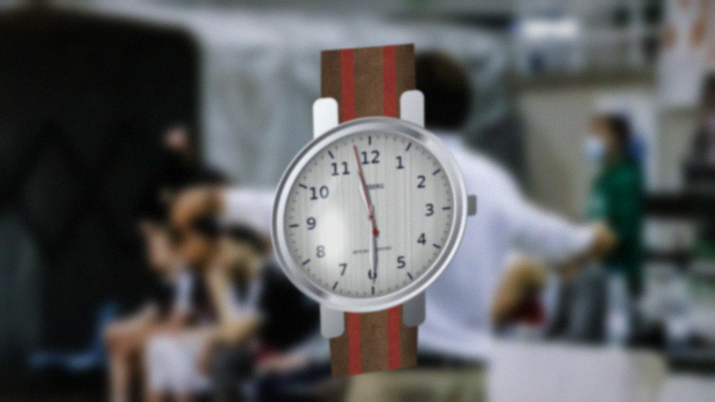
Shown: h=11 m=29 s=58
